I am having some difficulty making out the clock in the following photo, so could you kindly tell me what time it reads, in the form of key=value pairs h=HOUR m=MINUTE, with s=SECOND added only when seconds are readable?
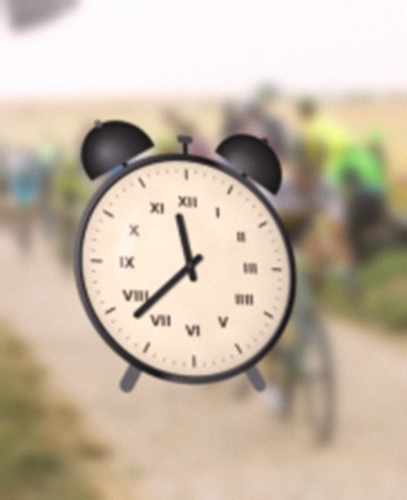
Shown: h=11 m=38
